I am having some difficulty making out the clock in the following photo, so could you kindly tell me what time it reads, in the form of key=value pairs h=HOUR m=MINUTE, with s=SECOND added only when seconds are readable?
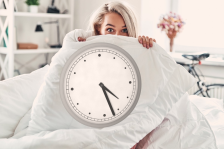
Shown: h=4 m=27
